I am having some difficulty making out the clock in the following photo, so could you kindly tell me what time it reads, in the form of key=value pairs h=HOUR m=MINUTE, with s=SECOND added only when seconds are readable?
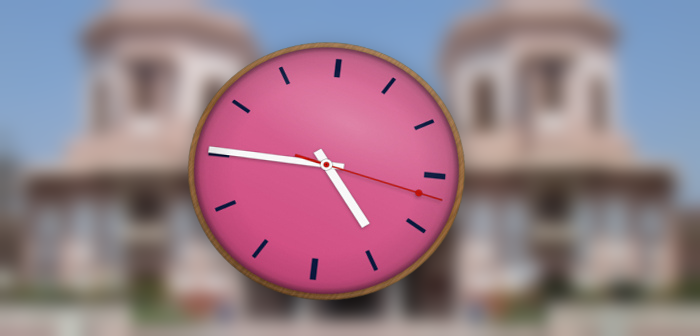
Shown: h=4 m=45 s=17
